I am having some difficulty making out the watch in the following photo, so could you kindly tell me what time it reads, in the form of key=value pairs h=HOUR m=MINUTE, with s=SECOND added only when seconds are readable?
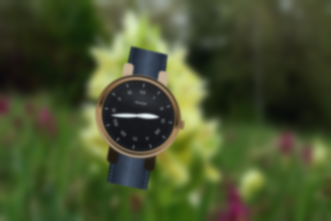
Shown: h=2 m=43
